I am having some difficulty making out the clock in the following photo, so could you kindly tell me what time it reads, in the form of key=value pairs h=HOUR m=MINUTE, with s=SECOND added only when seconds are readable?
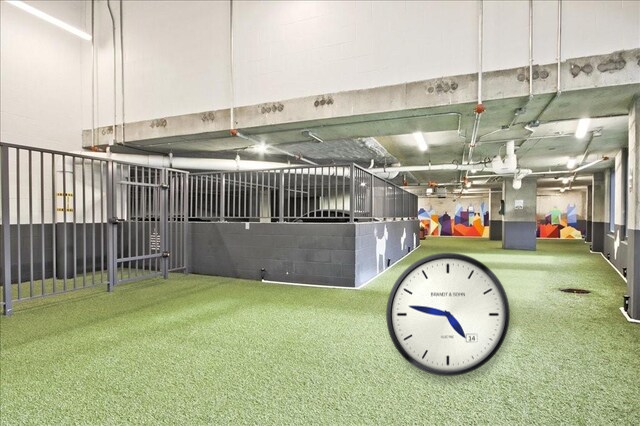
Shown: h=4 m=47
